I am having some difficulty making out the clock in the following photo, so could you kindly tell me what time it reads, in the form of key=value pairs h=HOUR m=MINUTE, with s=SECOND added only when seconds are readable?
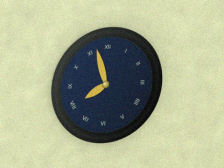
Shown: h=7 m=57
